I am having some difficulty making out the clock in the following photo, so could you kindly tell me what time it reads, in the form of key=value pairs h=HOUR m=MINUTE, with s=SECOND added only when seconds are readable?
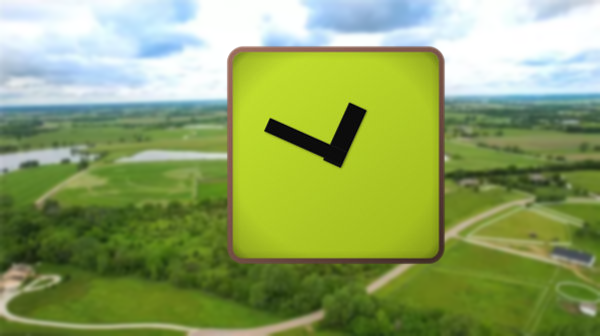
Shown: h=12 m=49
